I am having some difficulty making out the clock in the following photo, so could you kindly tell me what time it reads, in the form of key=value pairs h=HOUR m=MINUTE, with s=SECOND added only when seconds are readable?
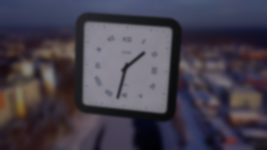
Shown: h=1 m=32
